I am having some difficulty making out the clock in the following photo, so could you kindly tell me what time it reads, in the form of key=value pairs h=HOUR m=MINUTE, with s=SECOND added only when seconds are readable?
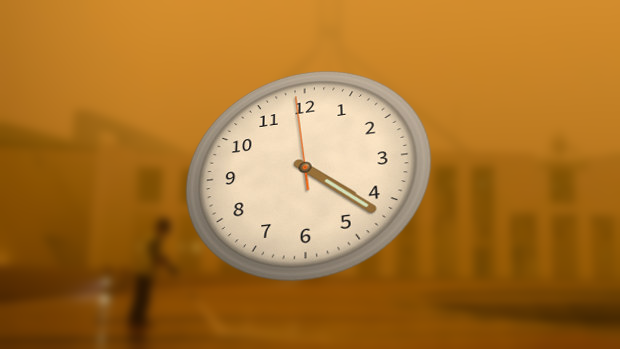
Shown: h=4 m=21 s=59
